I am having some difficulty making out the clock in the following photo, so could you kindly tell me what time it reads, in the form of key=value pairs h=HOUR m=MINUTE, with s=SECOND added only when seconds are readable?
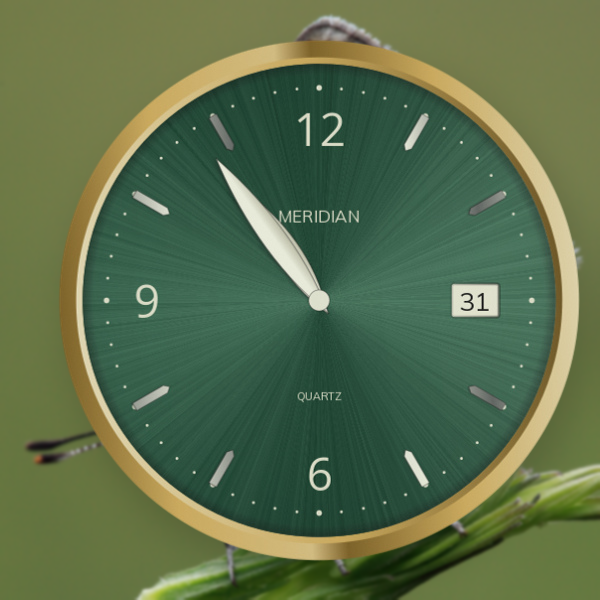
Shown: h=10 m=54
